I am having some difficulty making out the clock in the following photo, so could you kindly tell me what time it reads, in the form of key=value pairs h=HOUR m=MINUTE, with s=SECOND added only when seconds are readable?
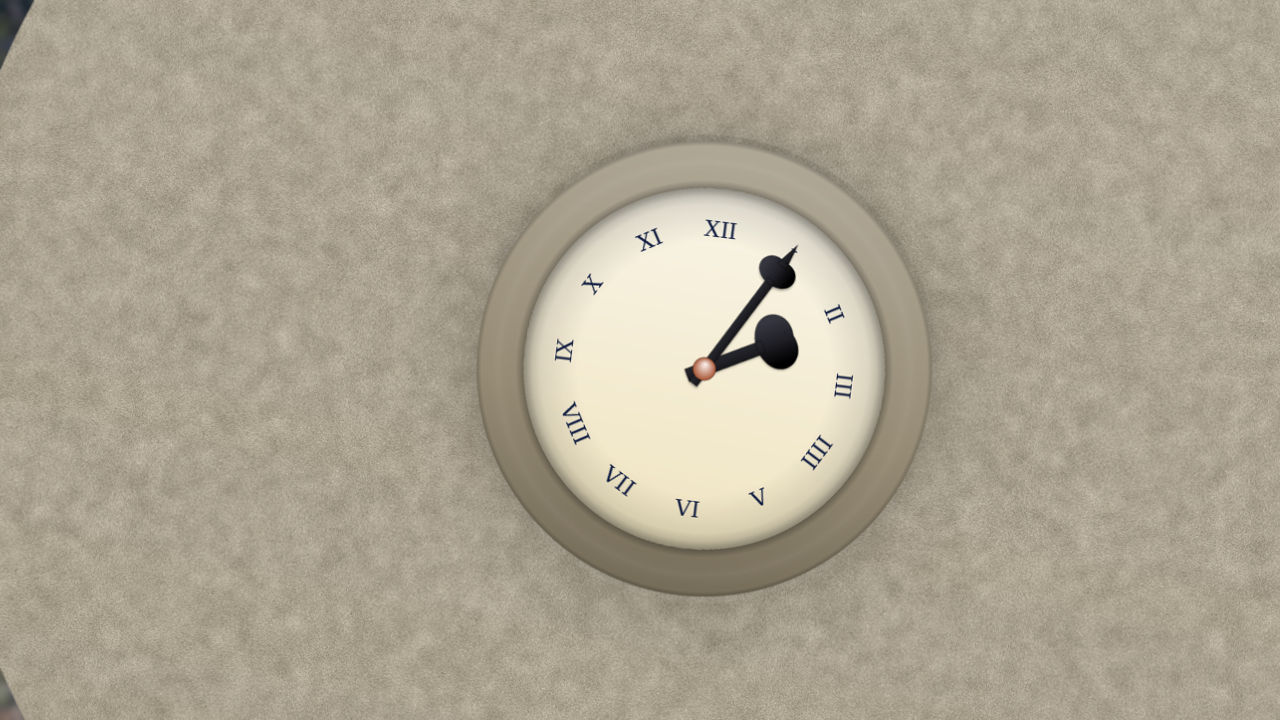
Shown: h=2 m=5
